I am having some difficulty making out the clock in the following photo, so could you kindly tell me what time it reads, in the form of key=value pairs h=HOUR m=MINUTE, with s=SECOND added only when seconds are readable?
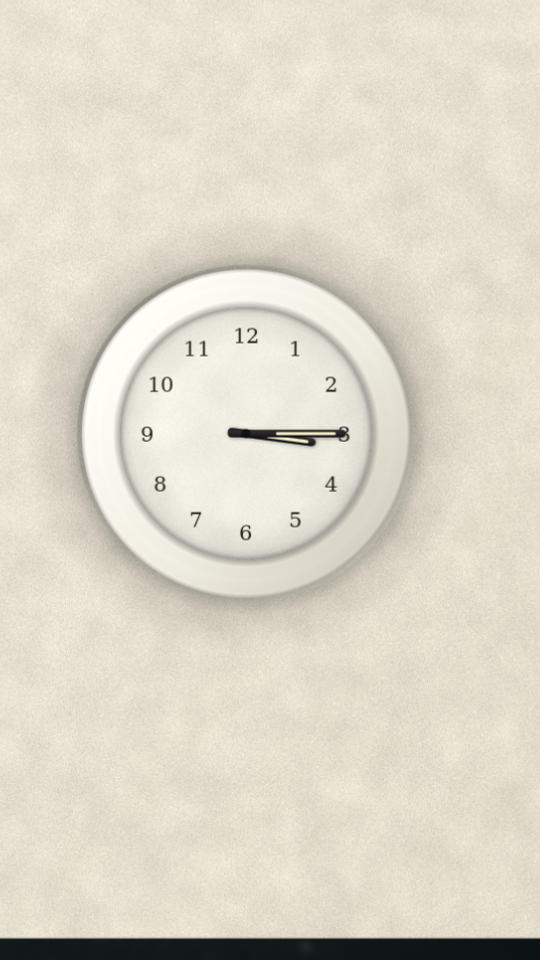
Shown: h=3 m=15
